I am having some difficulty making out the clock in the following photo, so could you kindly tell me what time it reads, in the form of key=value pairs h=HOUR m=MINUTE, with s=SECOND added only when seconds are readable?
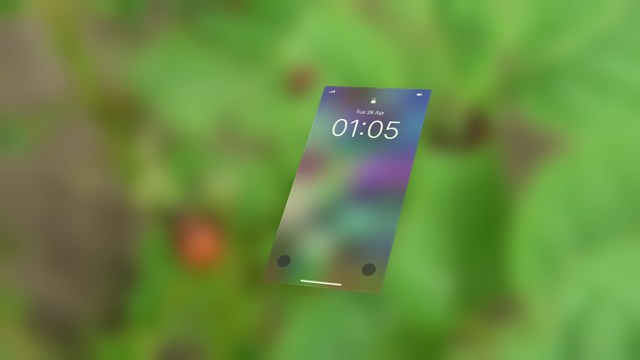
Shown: h=1 m=5
